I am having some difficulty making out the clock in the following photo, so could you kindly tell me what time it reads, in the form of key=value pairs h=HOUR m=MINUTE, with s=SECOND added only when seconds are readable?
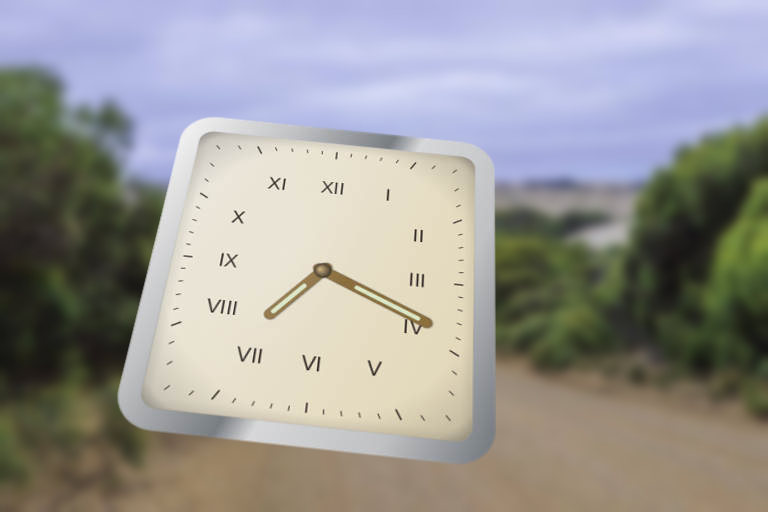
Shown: h=7 m=19
